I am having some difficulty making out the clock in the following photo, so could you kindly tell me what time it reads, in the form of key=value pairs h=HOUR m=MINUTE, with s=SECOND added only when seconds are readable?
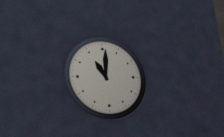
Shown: h=11 m=1
